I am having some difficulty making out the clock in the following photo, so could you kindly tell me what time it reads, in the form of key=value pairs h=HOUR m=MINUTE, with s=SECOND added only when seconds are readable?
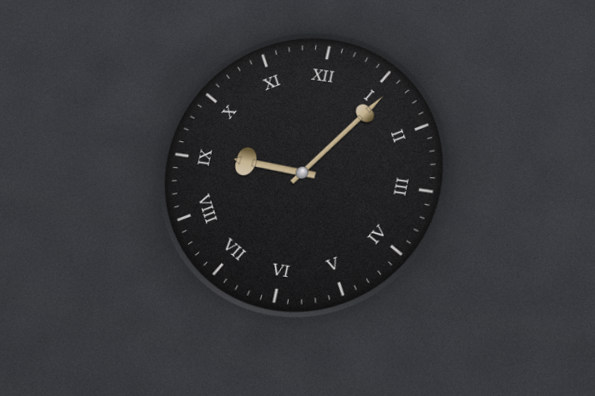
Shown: h=9 m=6
